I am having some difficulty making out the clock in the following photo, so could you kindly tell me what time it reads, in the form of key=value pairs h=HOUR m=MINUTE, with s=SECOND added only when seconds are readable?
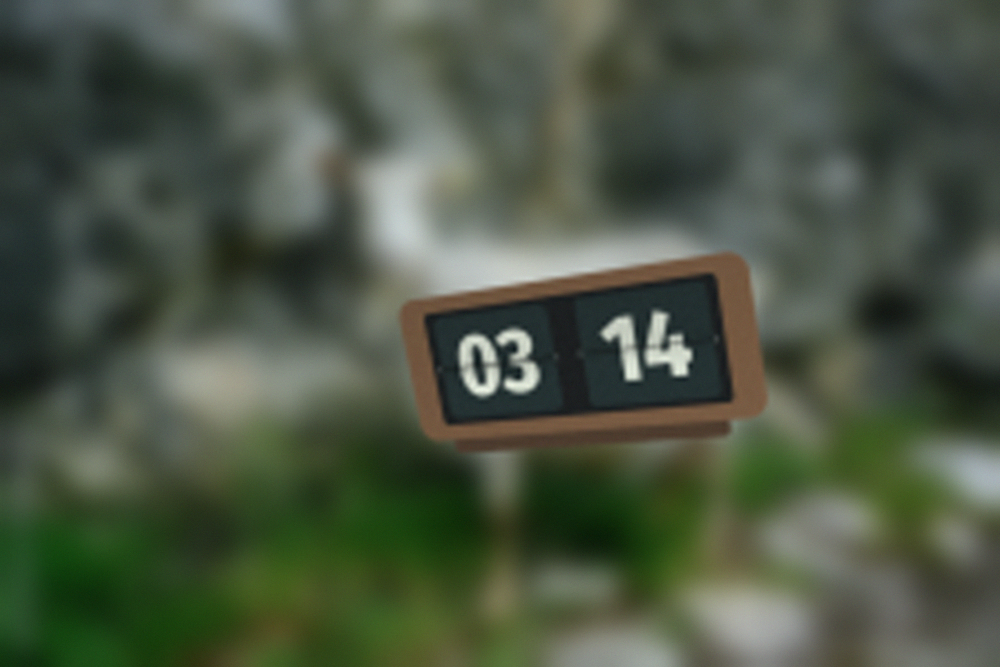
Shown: h=3 m=14
